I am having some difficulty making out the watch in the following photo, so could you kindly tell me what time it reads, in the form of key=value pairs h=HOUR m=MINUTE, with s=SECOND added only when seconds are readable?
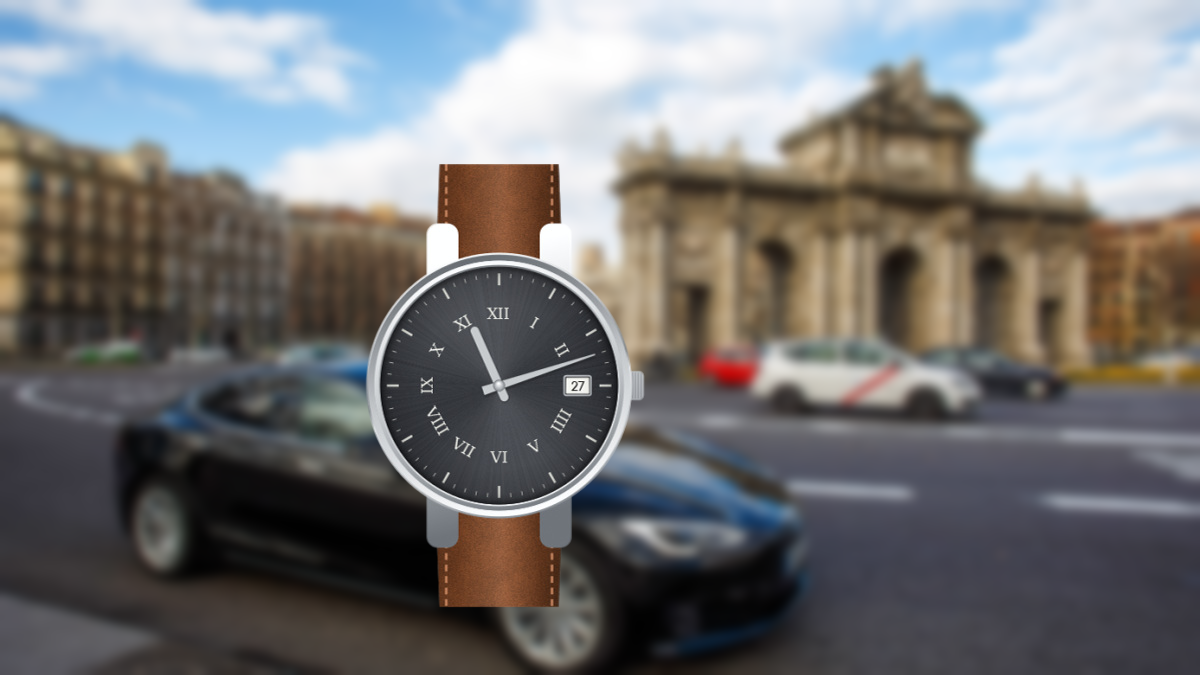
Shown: h=11 m=12
